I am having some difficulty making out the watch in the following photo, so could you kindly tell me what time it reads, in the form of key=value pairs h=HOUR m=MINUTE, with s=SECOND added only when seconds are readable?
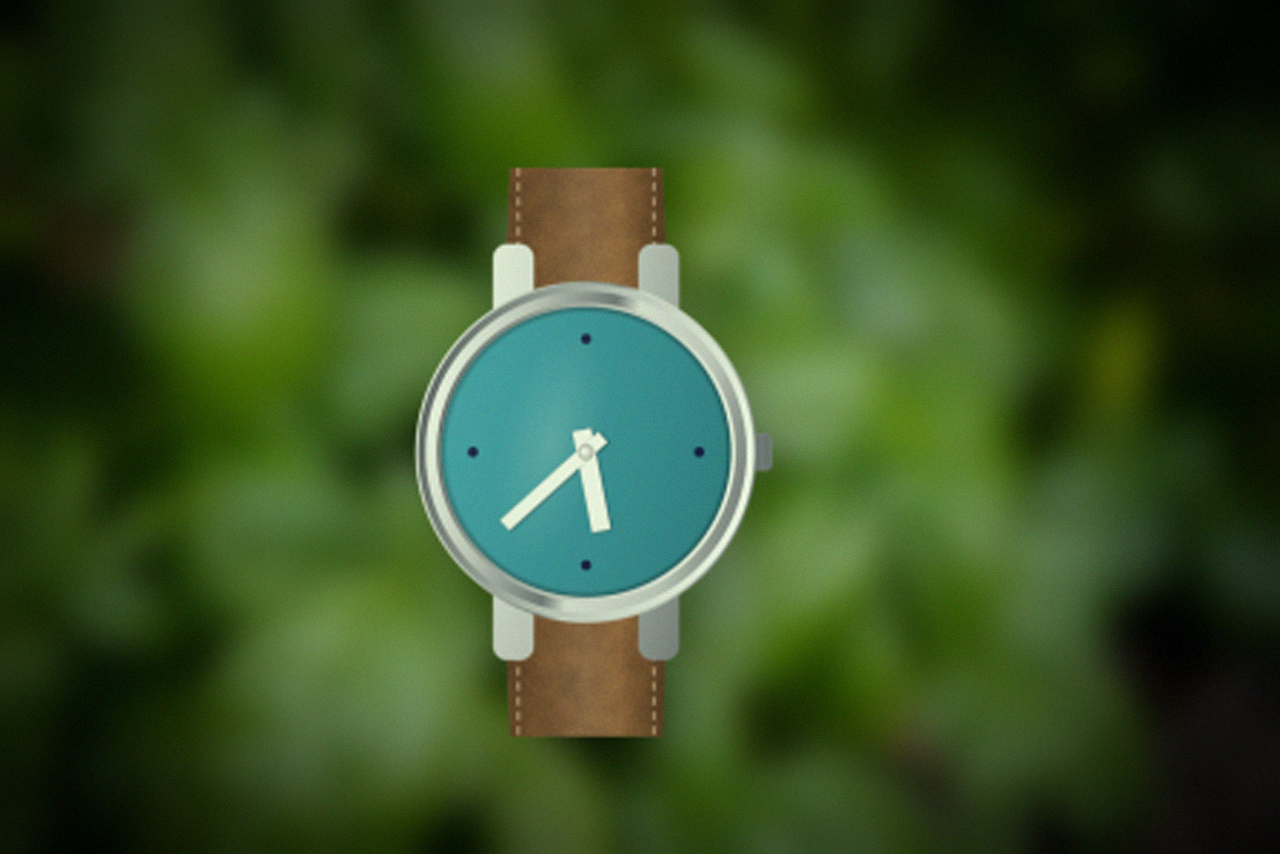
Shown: h=5 m=38
